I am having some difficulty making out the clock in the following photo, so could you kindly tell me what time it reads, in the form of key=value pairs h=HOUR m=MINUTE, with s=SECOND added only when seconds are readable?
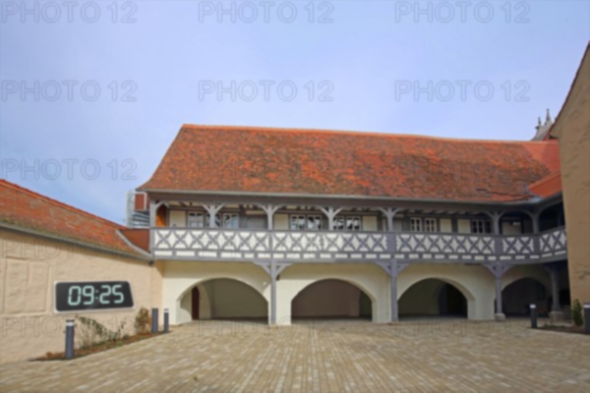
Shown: h=9 m=25
